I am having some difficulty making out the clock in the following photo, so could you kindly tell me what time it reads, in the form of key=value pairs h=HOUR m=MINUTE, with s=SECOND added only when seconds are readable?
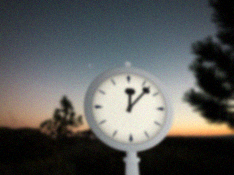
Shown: h=12 m=7
